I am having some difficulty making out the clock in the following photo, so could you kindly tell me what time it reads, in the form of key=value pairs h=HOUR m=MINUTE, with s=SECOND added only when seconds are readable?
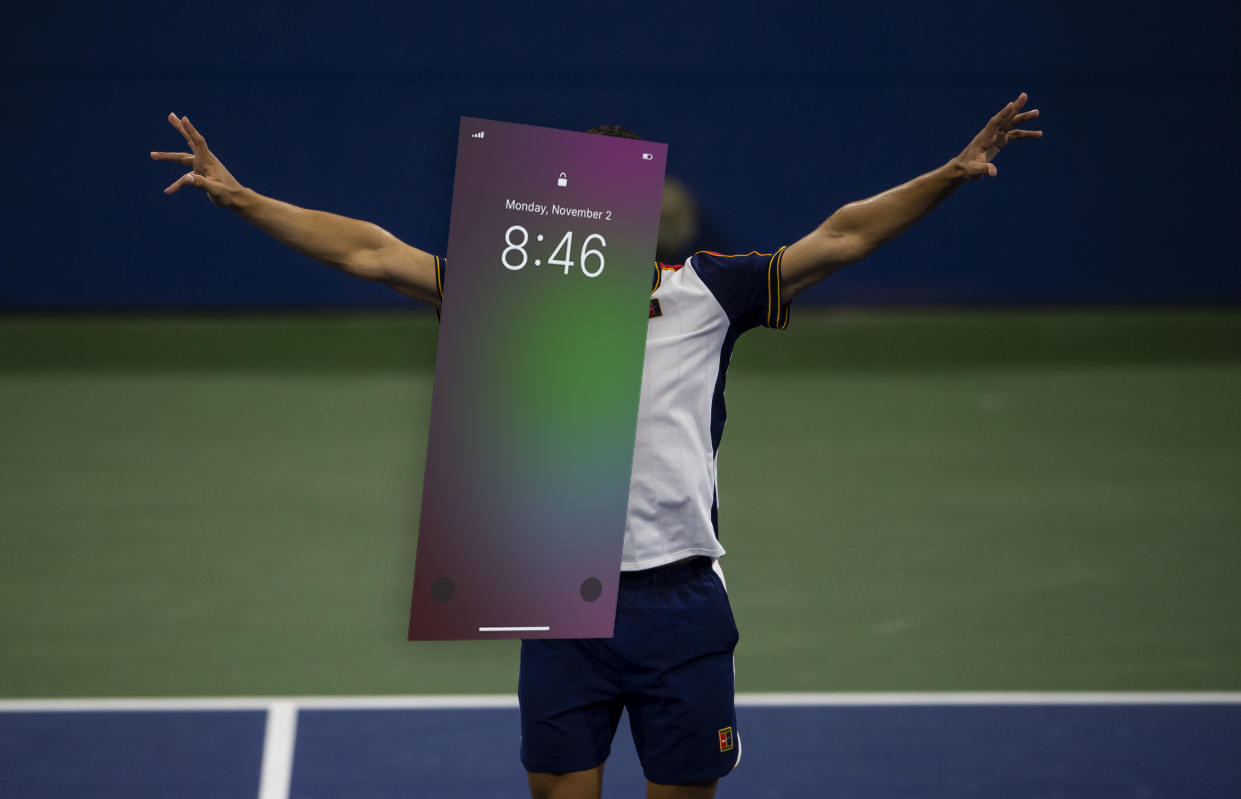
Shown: h=8 m=46
